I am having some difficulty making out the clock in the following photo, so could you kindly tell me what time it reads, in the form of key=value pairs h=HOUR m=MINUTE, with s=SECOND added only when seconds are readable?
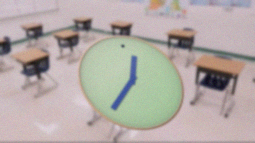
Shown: h=12 m=37
